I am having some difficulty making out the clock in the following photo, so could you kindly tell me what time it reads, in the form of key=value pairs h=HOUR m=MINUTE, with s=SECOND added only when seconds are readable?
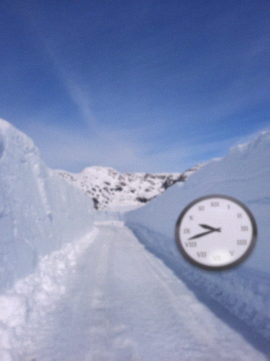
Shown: h=9 m=42
